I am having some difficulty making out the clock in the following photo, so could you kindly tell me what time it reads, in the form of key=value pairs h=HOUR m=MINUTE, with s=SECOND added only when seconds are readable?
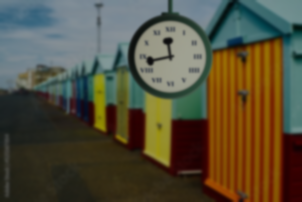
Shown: h=11 m=43
